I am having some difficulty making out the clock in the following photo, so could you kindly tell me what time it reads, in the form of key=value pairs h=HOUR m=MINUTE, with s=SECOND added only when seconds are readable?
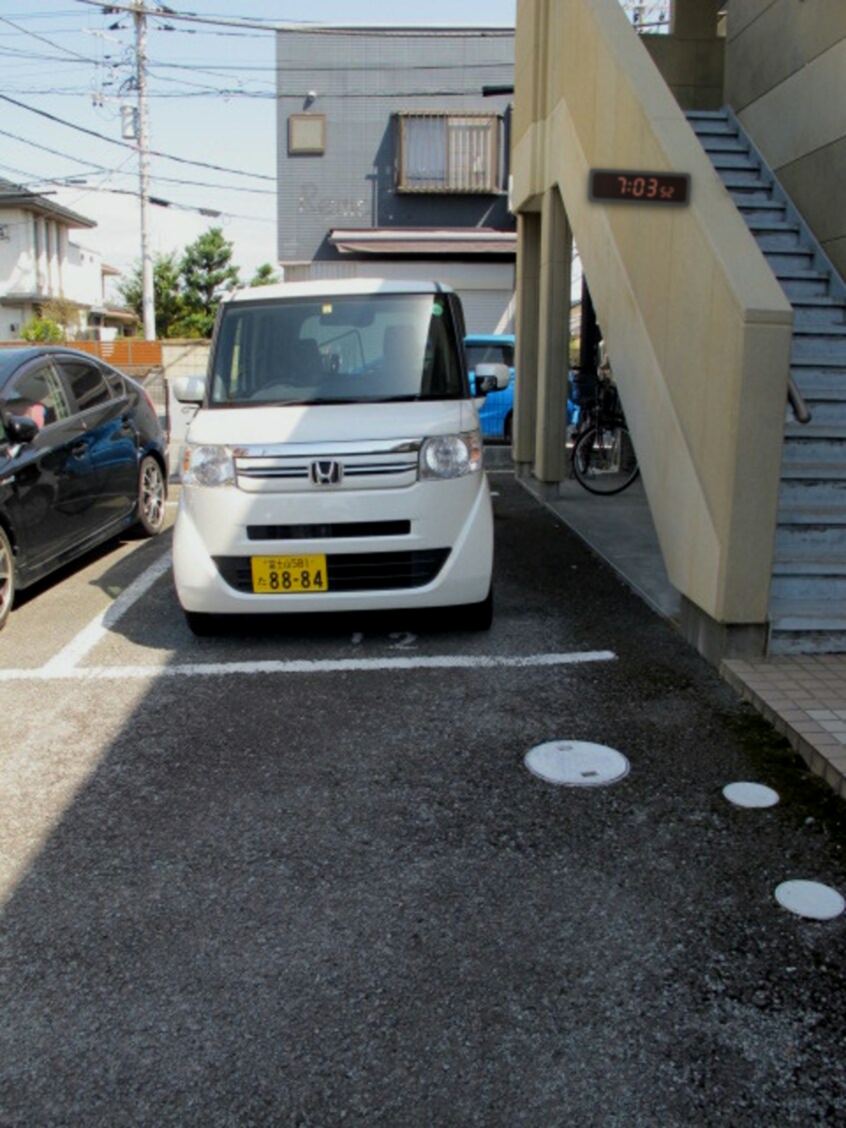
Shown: h=7 m=3
